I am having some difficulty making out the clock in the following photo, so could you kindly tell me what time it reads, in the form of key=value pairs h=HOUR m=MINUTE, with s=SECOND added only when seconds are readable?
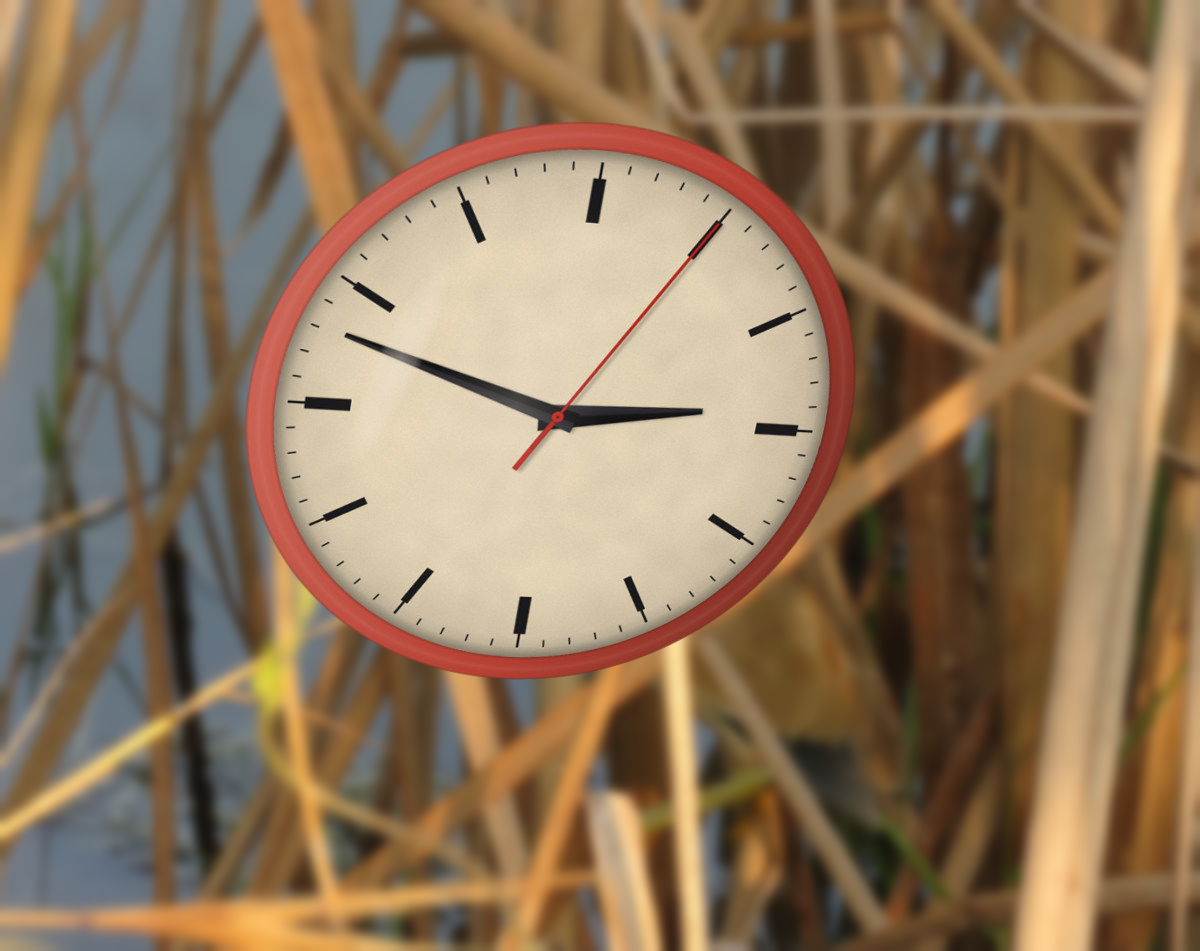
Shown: h=2 m=48 s=5
